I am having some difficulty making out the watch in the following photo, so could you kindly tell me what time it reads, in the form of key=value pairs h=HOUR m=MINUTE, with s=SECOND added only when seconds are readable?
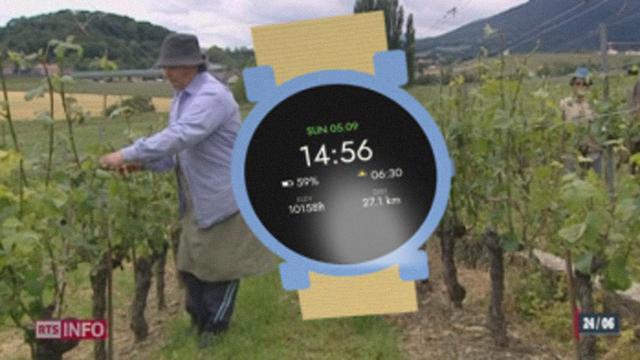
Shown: h=14 m=56
